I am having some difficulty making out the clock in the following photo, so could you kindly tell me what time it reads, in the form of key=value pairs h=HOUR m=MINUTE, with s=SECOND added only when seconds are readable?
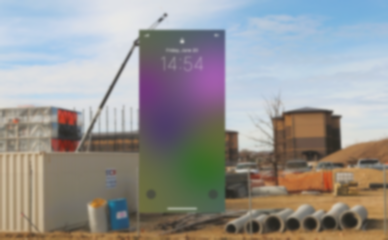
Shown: h=14 m=54
